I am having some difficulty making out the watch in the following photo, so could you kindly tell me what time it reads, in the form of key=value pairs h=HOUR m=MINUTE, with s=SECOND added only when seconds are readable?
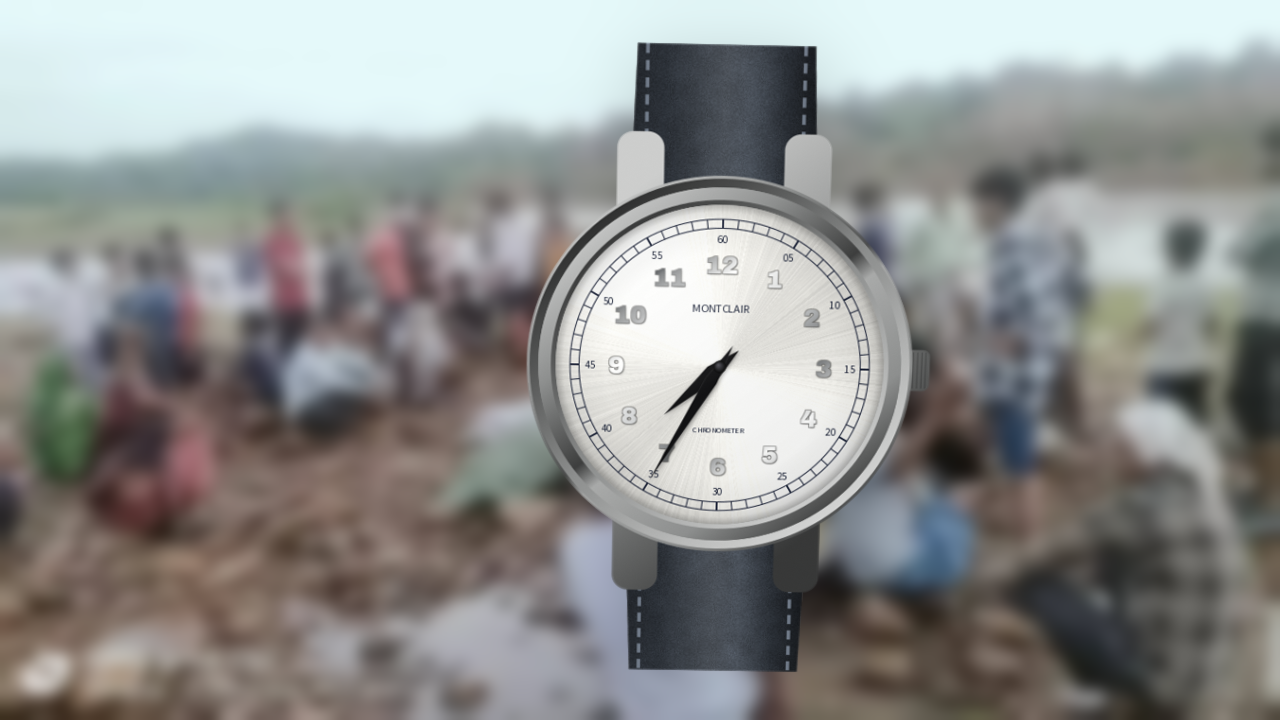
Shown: h=7 m=35
